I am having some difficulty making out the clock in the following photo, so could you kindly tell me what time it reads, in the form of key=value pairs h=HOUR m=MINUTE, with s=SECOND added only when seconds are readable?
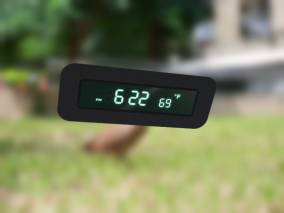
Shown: h=6 m=22
